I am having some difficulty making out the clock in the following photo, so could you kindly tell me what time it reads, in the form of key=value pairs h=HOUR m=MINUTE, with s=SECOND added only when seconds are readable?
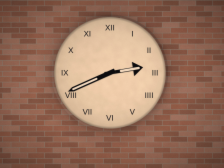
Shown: h=2 m=41
